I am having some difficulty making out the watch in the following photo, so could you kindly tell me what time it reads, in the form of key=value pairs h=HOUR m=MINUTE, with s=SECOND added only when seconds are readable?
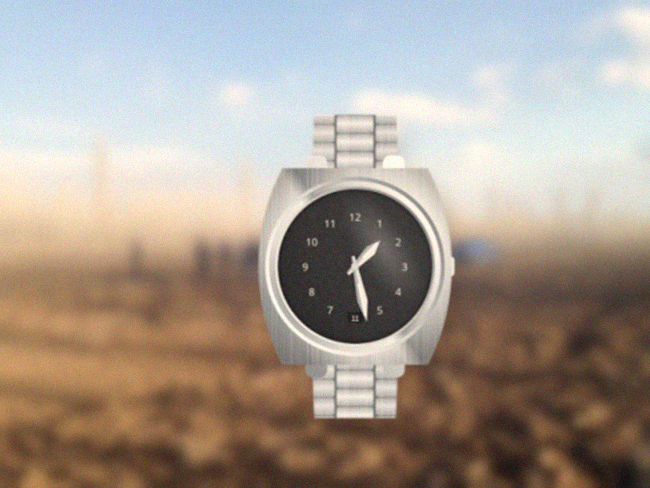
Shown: h=1 m=28
